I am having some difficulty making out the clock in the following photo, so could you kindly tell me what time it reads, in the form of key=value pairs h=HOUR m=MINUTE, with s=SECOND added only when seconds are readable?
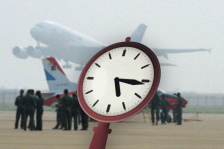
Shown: h=5 m=16
